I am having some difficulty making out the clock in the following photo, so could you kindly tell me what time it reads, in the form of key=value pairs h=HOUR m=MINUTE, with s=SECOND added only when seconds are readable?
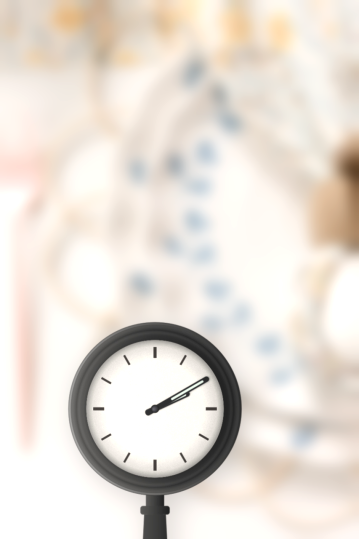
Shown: h=2 m=10
